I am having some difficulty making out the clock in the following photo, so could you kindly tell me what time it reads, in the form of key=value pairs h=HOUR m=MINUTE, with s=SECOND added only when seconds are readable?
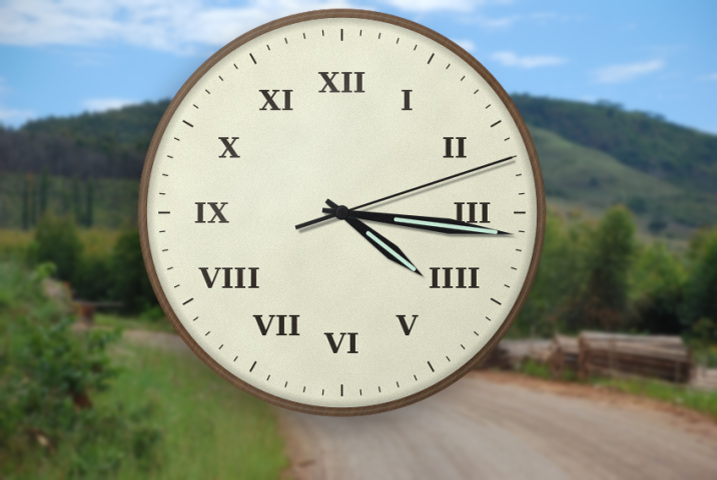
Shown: h=4 m=16 s=12
